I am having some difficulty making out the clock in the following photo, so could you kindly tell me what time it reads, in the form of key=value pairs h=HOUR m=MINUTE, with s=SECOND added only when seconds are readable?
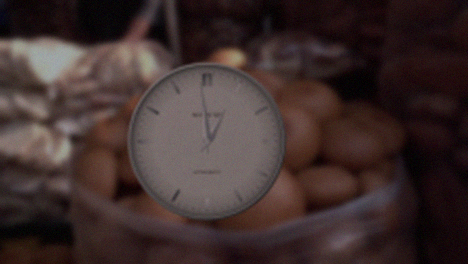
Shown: h=12 m=59
